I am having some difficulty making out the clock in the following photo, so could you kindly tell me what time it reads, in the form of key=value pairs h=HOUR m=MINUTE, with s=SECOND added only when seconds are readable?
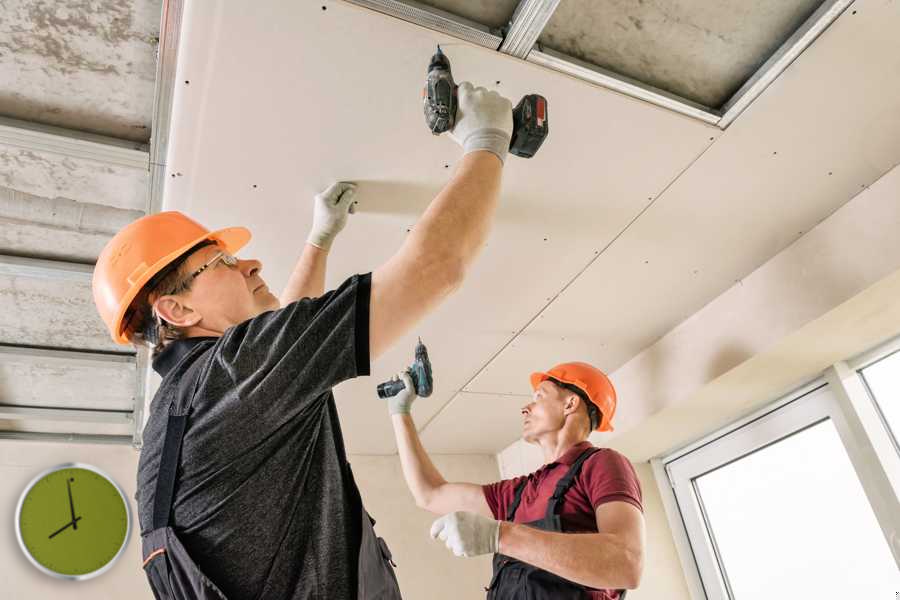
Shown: h=7 m=59
